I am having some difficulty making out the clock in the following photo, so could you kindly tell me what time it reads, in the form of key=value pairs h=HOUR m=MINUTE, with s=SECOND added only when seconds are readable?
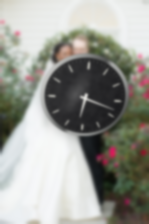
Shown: h=6 m=18
